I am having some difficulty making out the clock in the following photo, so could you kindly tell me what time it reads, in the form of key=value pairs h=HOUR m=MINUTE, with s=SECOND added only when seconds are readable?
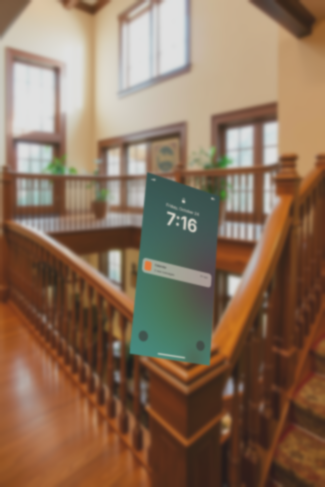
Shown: h=7 m=16
